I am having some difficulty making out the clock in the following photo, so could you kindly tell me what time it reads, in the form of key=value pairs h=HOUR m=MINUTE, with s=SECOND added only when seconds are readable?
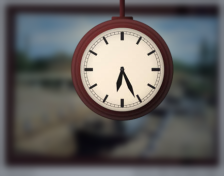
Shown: h=6 m=26
